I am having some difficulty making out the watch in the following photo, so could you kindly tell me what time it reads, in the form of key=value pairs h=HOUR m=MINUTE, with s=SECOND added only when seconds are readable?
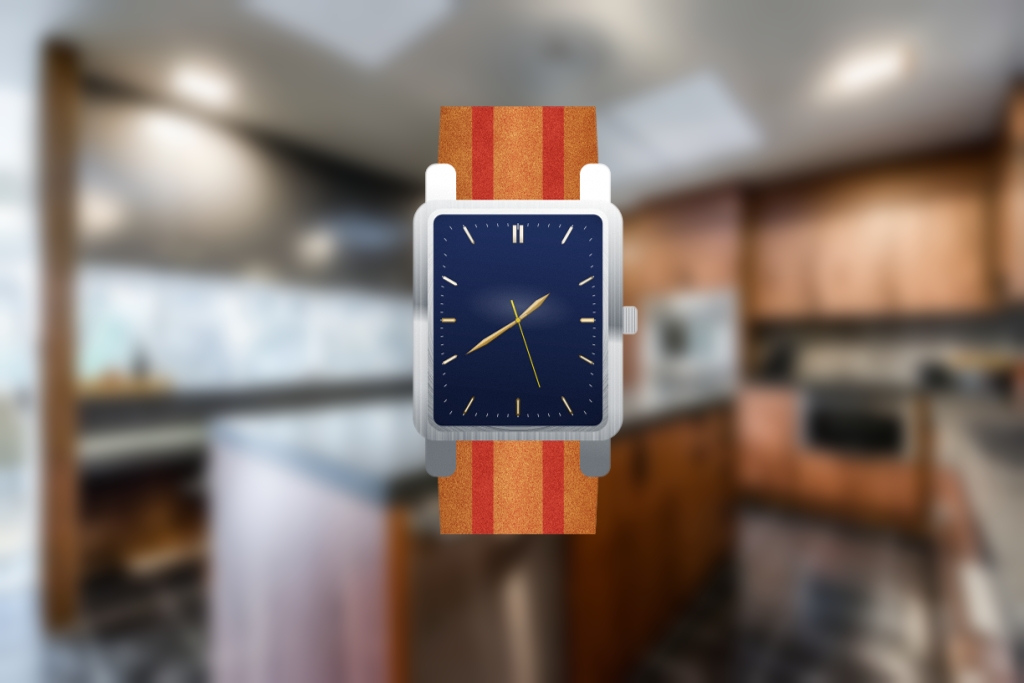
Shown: h=1 m=39 s=27
